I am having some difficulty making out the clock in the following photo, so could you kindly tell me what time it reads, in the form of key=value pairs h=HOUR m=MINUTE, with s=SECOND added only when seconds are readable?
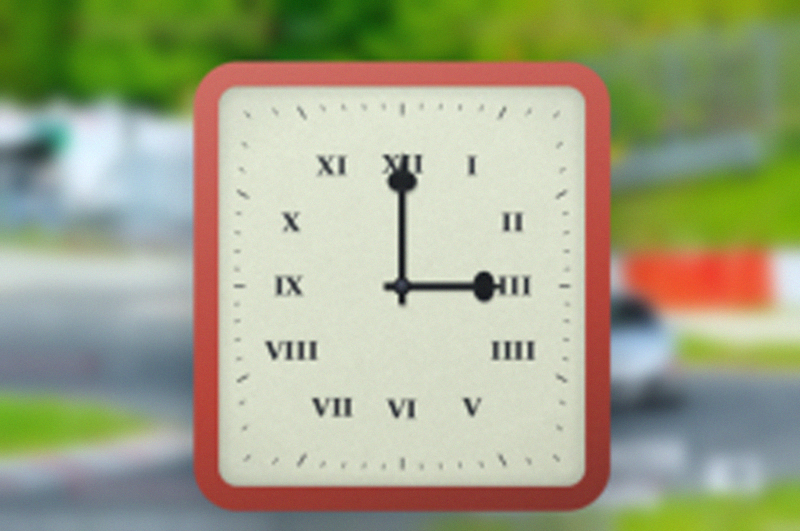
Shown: h=3 m=0
